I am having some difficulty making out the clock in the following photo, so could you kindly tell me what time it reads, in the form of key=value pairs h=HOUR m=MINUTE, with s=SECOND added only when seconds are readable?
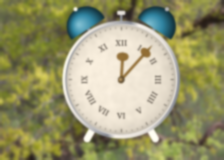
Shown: h=12 m=7
